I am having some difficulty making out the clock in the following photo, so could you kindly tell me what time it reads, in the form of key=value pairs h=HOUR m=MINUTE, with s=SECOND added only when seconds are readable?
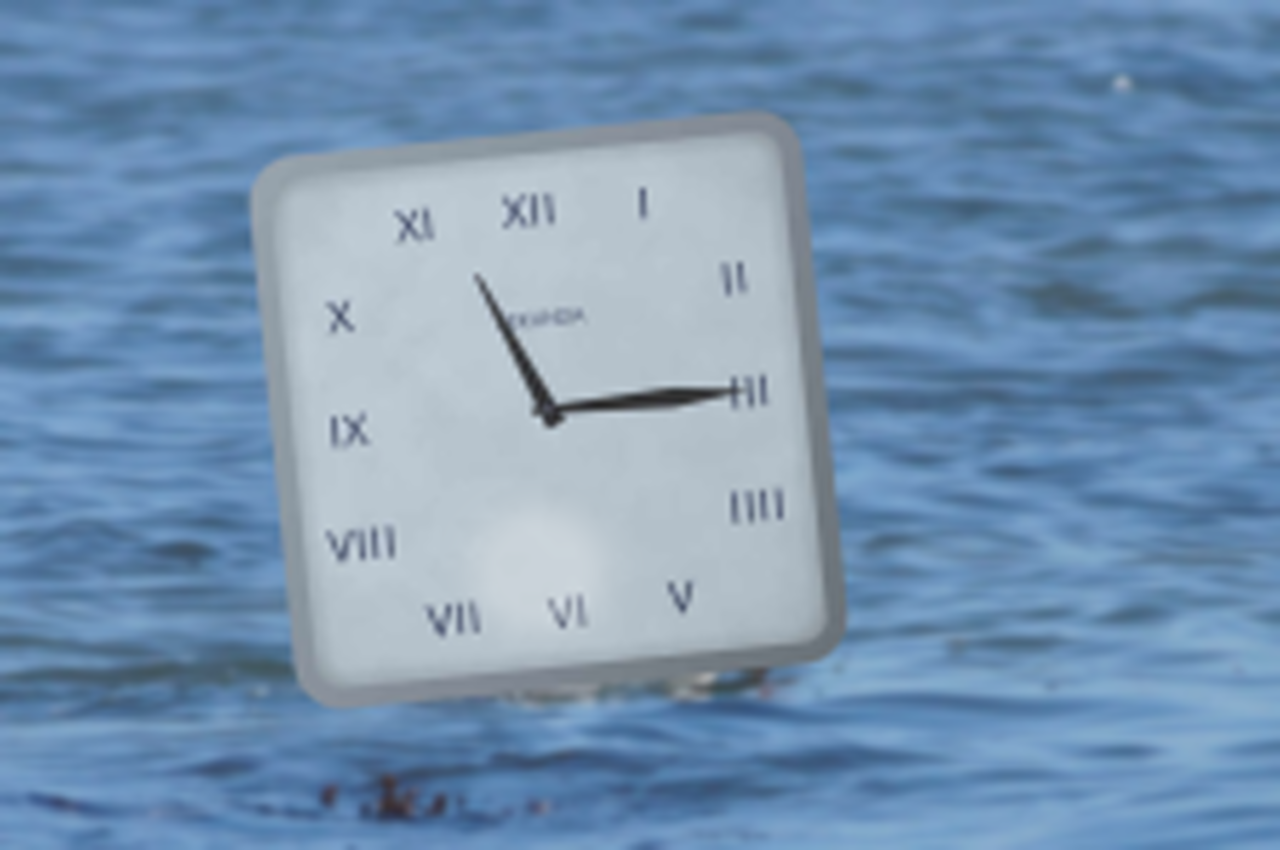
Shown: h=11 m=15
